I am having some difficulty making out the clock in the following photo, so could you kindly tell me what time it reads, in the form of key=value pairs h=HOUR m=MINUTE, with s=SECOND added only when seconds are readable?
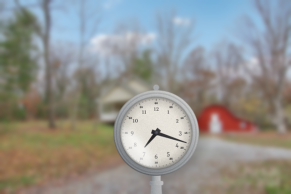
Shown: h=7 m=18
